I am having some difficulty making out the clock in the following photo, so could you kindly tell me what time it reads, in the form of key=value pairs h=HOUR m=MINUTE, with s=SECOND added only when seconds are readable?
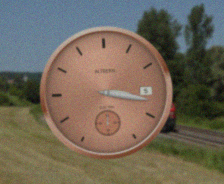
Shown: h=3 m=17
